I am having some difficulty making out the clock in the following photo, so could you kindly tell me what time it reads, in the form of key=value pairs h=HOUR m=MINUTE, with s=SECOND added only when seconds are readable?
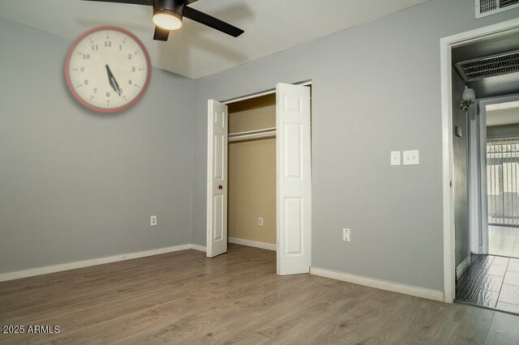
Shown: h=5 m=26
